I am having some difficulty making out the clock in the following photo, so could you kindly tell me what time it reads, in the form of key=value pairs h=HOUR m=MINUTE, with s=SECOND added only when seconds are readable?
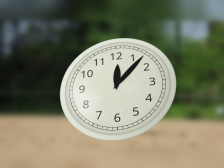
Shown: h=12 m=7
